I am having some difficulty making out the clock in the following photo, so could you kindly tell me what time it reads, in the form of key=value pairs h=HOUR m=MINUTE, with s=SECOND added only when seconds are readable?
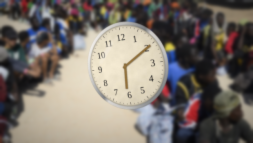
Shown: h=6 m=10
